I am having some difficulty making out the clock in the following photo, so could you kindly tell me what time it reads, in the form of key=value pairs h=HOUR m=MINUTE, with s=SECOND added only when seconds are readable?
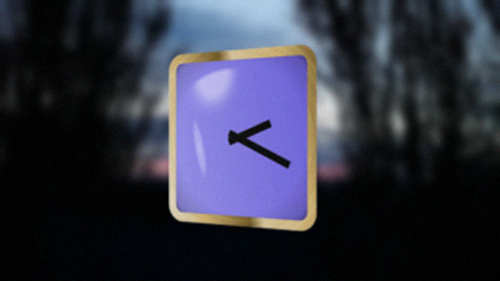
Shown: h=2 m=19
